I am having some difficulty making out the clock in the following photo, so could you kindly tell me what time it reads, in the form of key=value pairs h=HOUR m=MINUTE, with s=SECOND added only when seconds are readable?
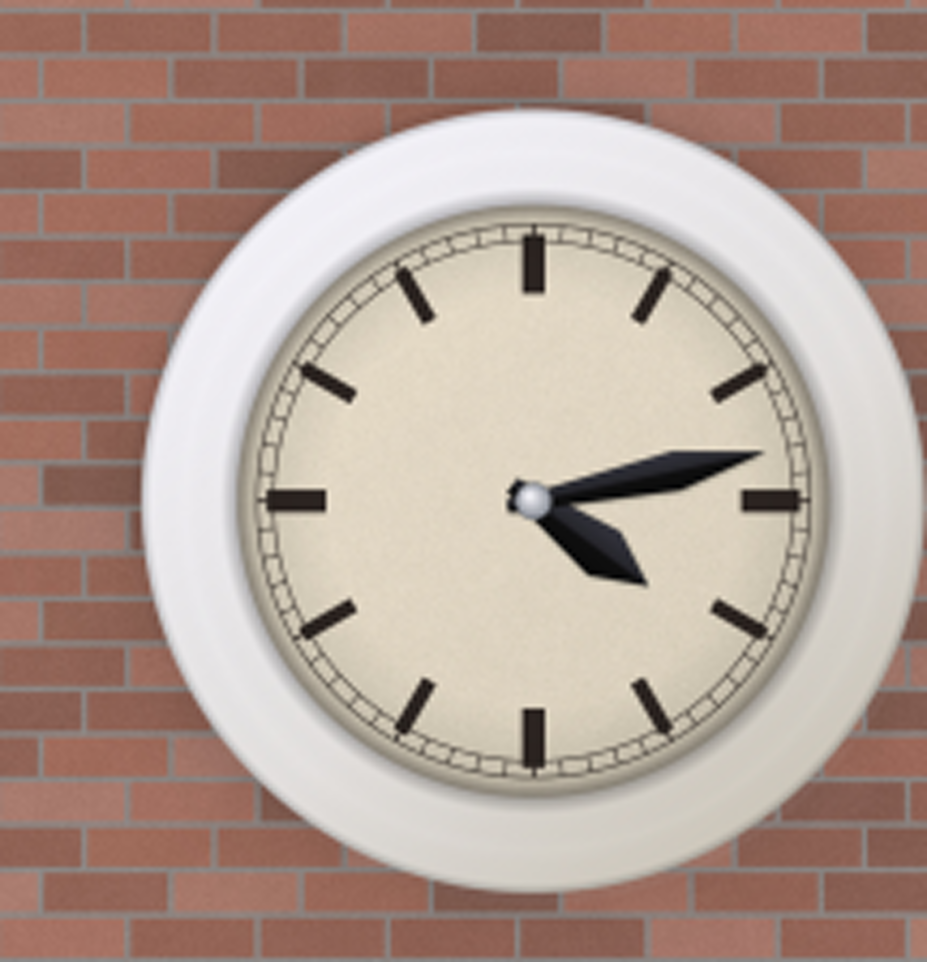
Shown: h=4 m=13
